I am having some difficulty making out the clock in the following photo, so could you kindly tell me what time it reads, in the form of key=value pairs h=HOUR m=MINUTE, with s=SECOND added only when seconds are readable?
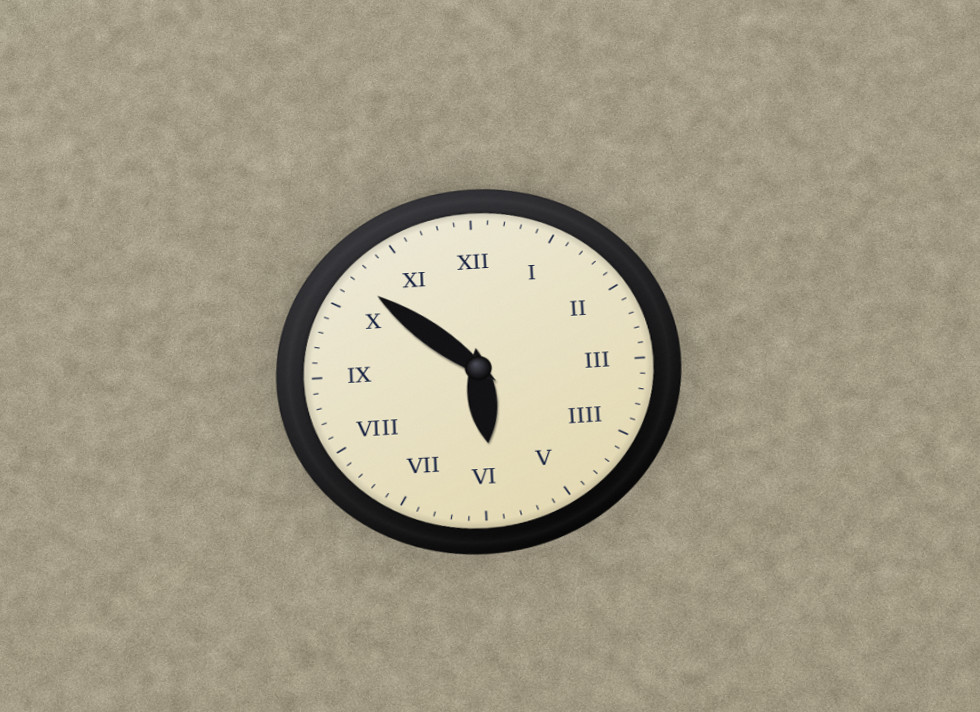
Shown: h=5 m=52
